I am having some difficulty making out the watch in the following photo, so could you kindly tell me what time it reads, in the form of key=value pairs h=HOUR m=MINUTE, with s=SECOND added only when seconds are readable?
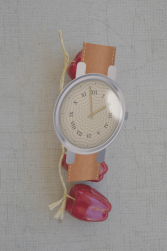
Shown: h=1 m=58
